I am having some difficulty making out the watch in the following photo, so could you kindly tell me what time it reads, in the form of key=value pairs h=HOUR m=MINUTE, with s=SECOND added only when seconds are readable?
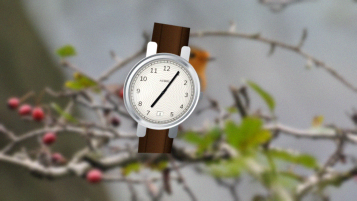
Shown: h=7 m=5
